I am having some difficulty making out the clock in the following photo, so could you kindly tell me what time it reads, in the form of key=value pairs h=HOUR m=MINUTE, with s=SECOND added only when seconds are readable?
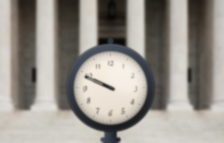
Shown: h=9 m=49
